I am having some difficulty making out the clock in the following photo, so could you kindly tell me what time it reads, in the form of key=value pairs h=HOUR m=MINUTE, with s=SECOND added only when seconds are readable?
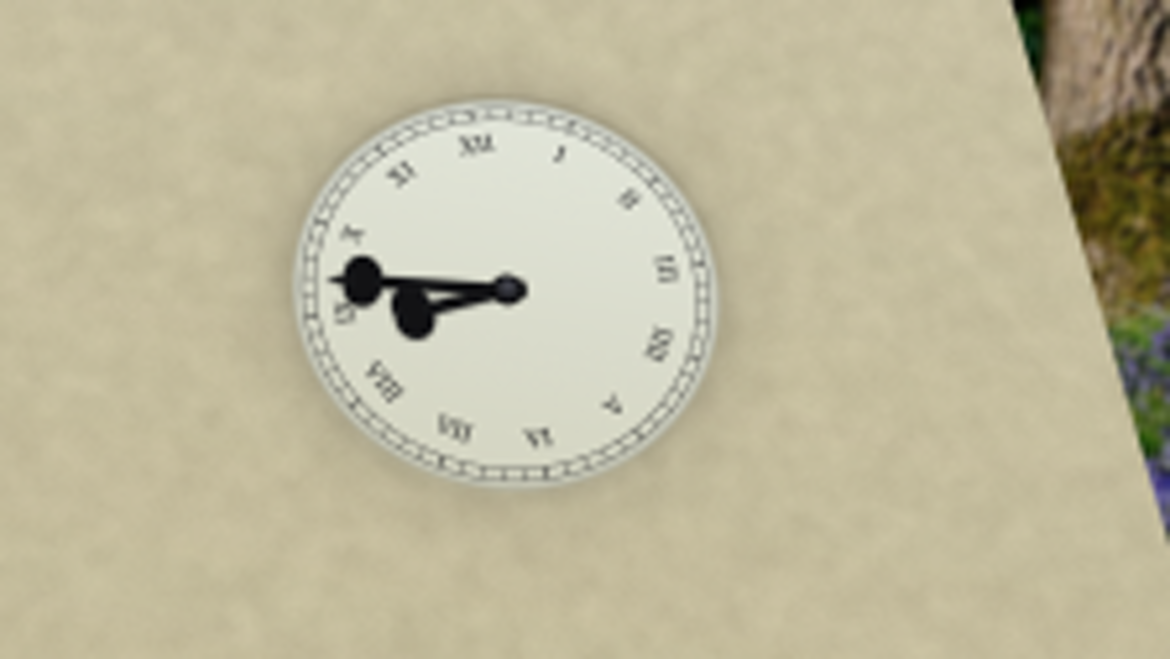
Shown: h=8 m=47
